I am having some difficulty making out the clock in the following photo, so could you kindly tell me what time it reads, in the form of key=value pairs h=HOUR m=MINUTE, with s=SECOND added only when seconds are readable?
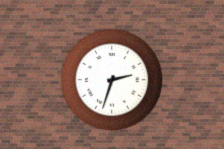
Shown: h=2 m=33
